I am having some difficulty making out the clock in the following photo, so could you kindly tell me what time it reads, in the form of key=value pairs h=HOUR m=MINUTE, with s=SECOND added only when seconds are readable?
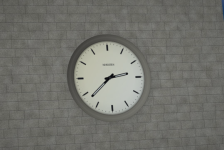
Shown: h=2 m=38
